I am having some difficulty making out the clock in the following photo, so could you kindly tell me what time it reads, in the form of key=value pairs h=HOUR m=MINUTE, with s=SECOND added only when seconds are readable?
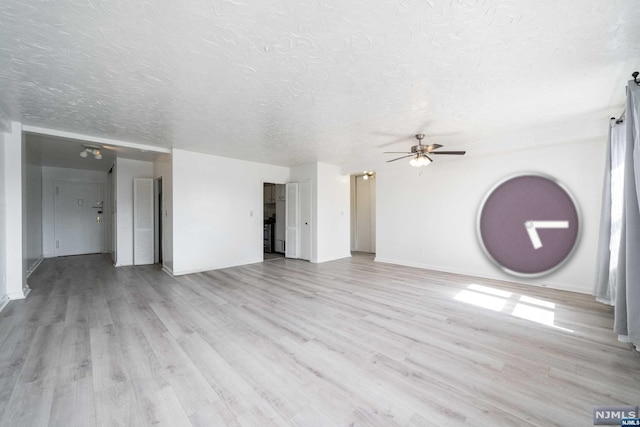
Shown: h=5 m=15
